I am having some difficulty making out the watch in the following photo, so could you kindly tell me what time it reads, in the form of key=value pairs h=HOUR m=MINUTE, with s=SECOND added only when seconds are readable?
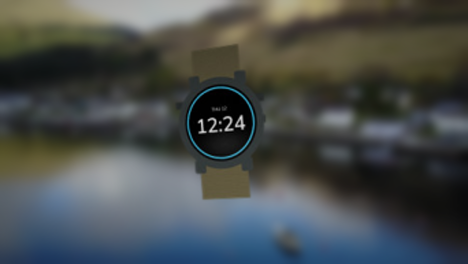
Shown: h=12 m=24
